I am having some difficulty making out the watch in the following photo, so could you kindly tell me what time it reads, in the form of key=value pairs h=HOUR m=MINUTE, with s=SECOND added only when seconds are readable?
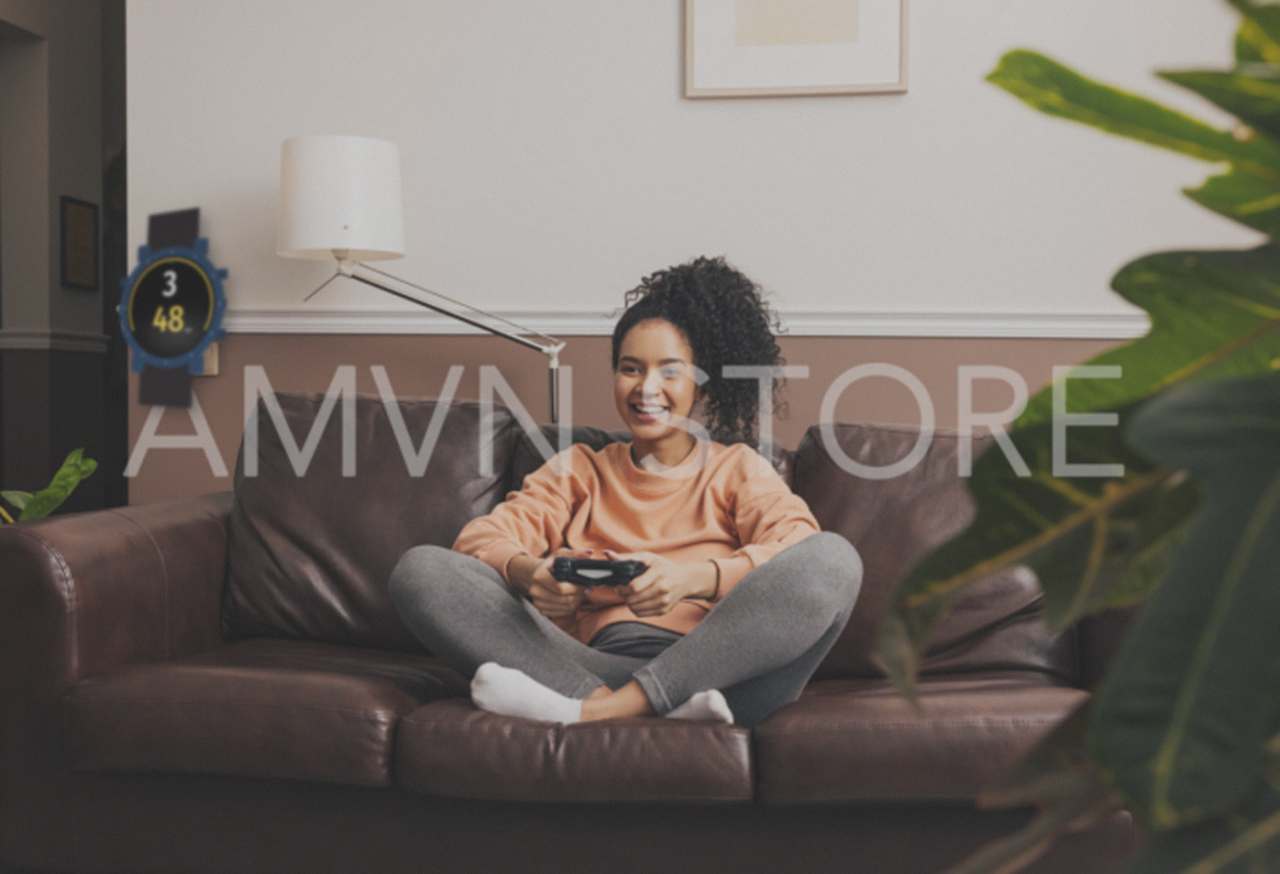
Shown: h=3 m=48
